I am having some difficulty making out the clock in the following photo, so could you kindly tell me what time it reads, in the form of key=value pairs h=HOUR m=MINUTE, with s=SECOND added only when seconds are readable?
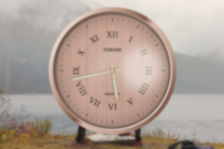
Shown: h=5 m=43
